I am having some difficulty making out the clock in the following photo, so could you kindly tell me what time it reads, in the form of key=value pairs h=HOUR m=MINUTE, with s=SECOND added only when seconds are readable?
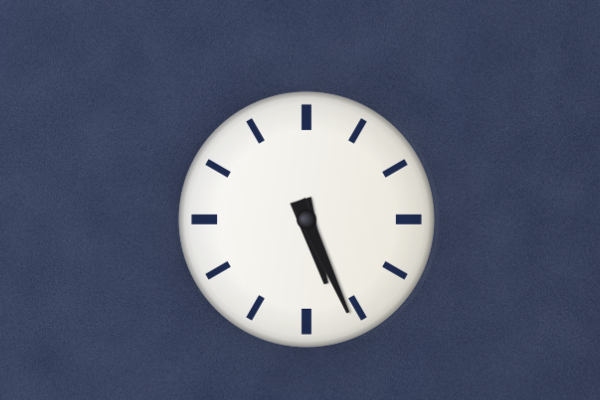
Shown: h=5 m=26
